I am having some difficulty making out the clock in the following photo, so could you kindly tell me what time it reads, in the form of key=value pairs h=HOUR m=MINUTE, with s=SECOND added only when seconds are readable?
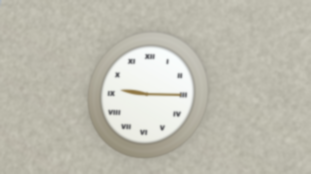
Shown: h=9 m=15
